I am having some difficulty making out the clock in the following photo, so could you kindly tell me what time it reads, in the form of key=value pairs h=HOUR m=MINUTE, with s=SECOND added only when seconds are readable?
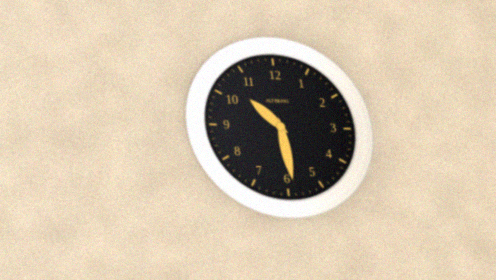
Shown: h=10 m=29
